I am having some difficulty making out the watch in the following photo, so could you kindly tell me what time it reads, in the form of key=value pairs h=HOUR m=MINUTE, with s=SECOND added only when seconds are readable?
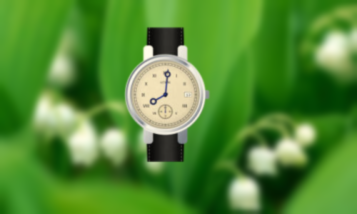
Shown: h=8 m=1
